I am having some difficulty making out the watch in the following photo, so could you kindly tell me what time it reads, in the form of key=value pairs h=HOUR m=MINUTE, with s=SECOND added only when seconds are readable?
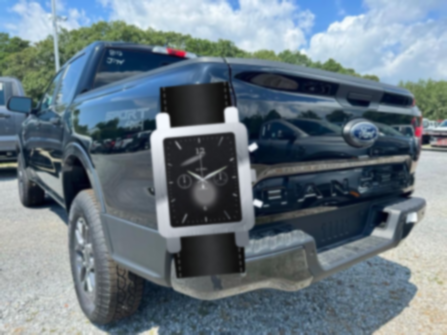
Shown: h=10 m=11
